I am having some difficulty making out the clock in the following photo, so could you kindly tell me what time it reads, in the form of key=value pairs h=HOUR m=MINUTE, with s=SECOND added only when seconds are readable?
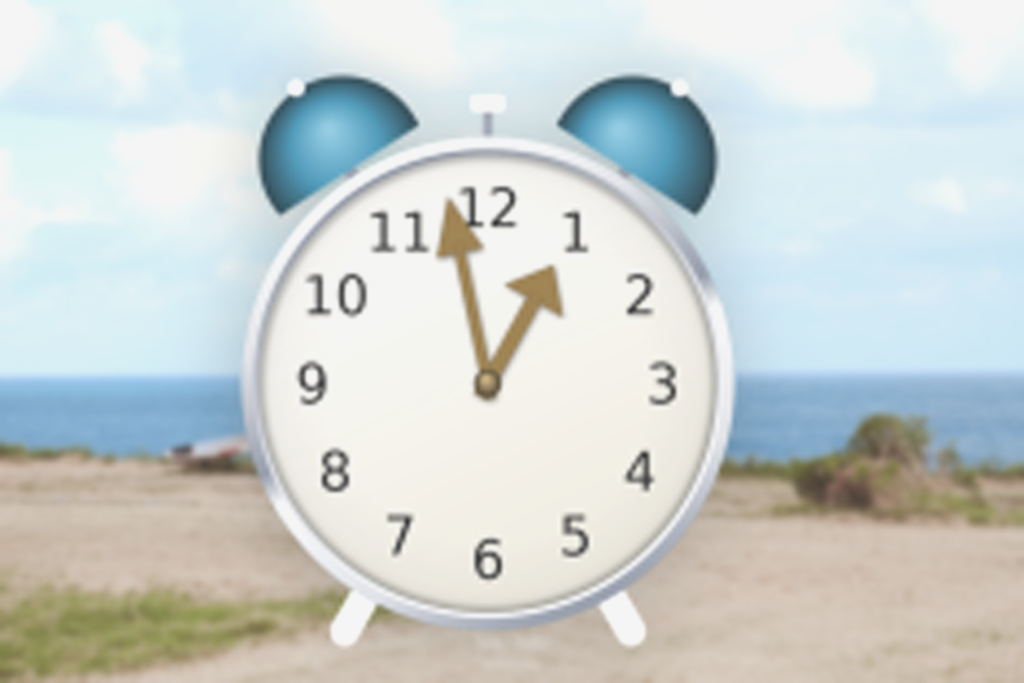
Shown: h=12 m=58
